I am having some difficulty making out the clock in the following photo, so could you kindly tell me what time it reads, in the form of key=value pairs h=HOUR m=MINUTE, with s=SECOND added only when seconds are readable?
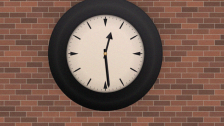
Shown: h=12 m=29
